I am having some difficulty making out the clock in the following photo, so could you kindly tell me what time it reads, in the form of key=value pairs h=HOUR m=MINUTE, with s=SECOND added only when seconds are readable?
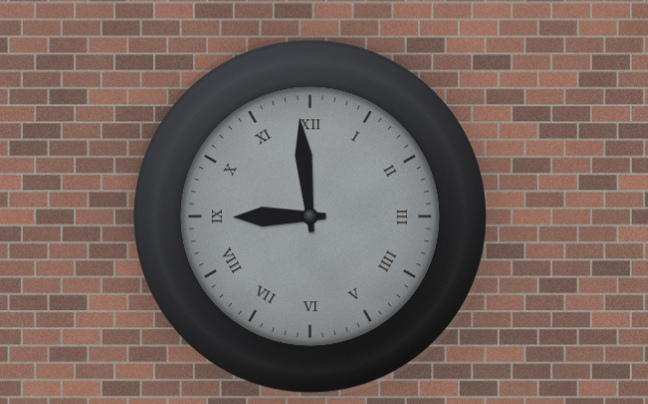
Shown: h=8 m=59
